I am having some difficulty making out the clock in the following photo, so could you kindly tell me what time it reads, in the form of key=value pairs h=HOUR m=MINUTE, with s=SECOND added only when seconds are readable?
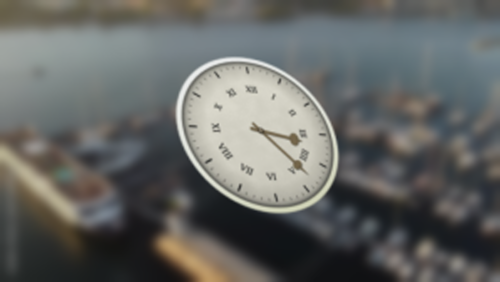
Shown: h=3 m=23
